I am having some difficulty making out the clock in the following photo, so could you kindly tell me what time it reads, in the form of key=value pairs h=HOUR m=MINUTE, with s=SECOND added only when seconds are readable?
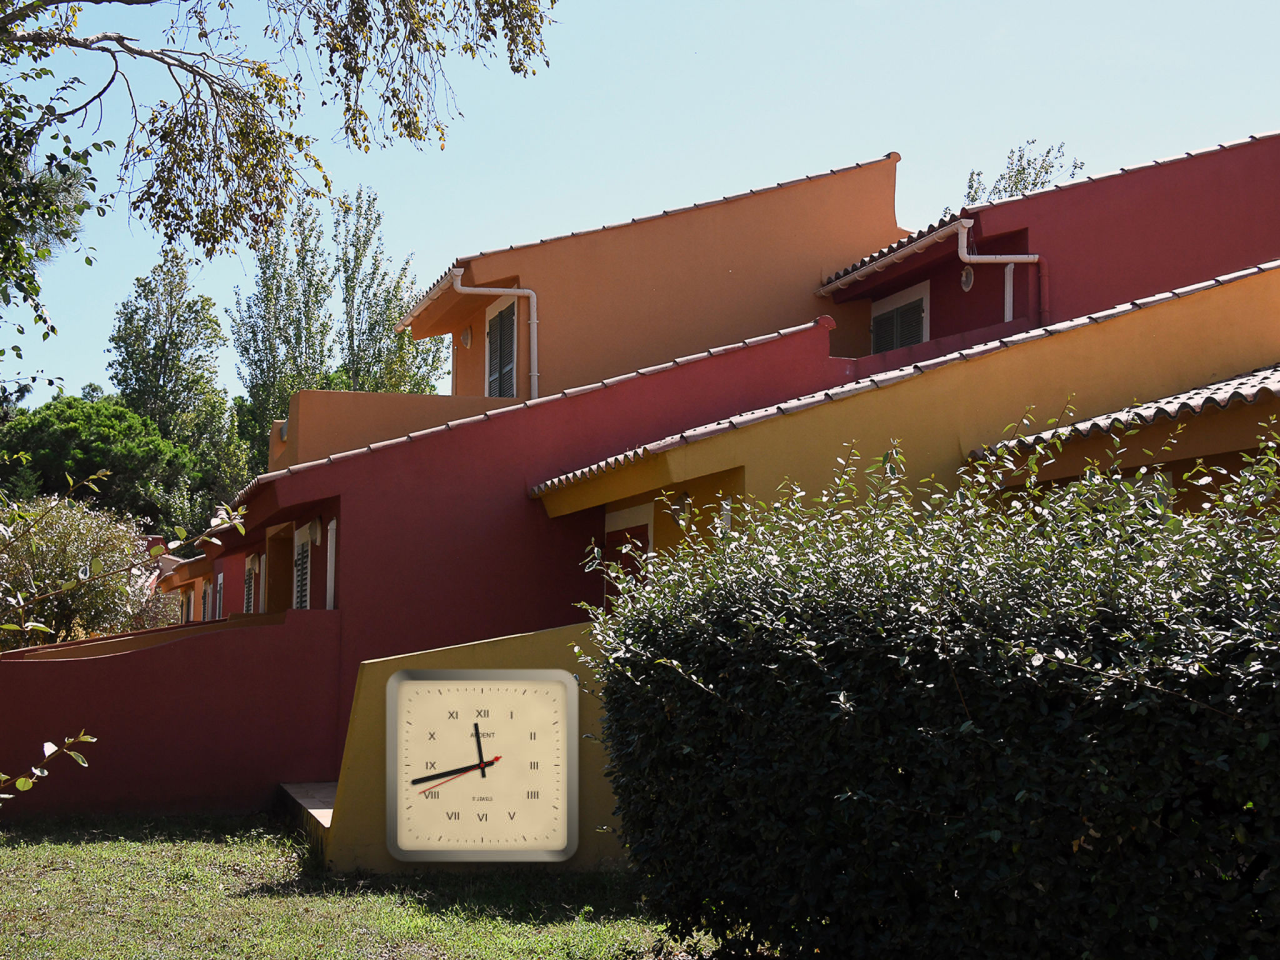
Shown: h=11 m=42 s=41
